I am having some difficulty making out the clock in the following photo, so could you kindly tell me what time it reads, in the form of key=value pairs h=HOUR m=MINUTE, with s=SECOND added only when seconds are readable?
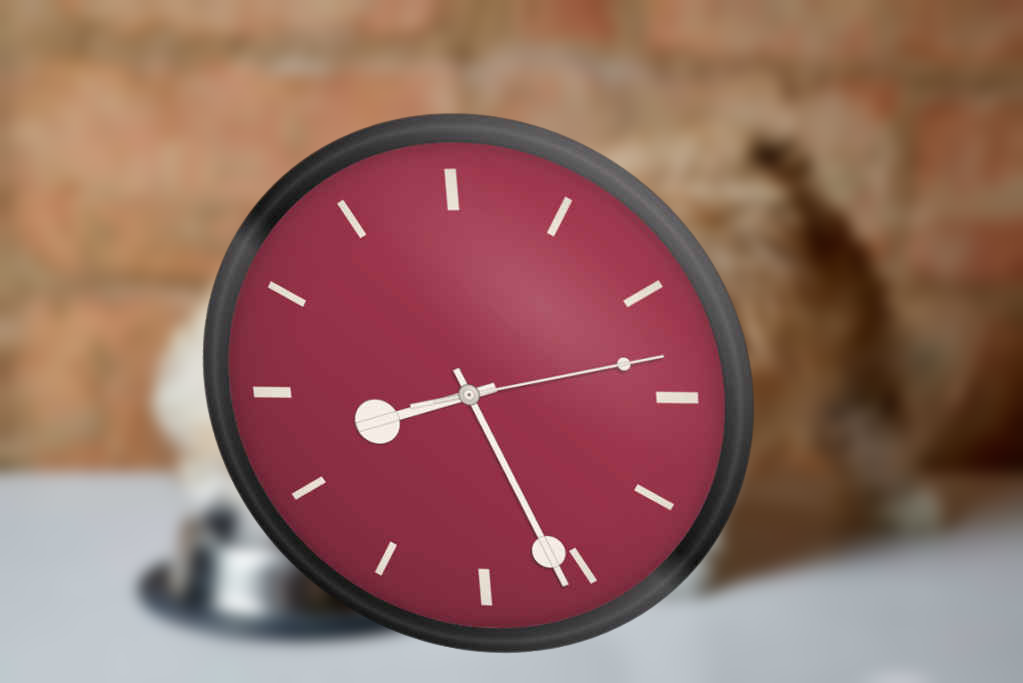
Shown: h=8 m=26 s=13
